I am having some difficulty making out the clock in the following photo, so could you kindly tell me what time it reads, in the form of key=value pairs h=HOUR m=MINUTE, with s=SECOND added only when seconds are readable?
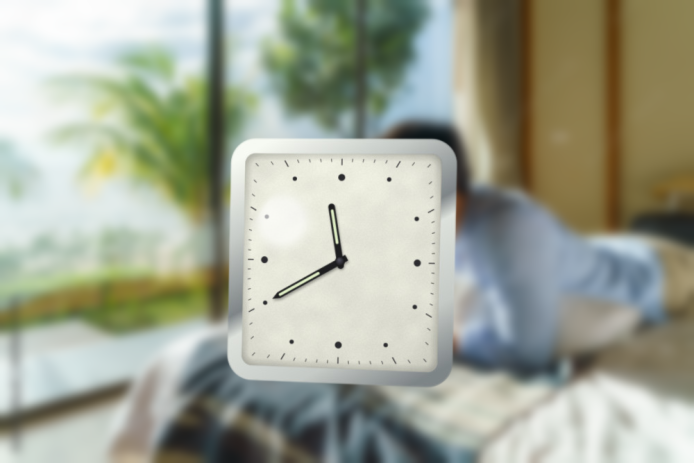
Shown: h=11 m=40
